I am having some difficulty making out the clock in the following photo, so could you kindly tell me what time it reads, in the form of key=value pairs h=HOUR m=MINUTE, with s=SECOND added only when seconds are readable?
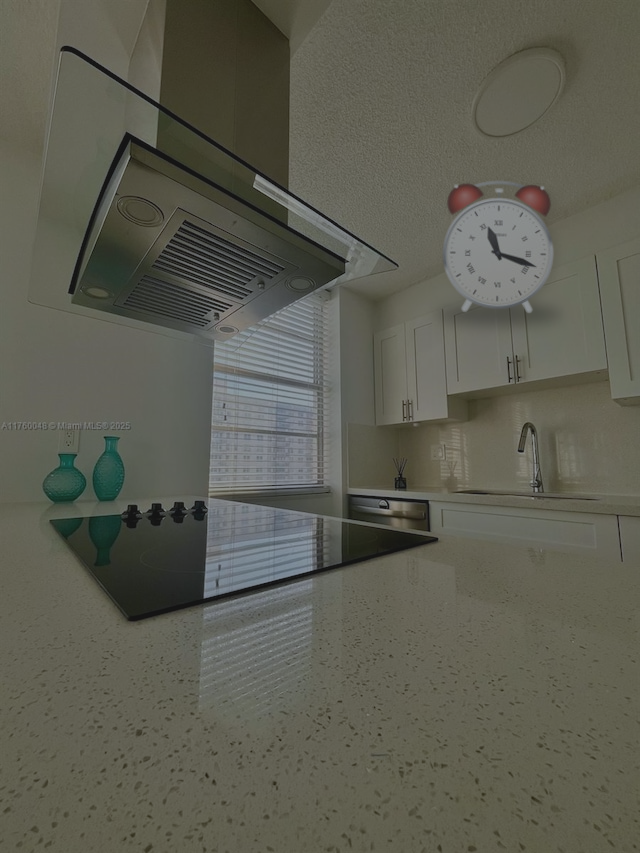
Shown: h=11 m=18
